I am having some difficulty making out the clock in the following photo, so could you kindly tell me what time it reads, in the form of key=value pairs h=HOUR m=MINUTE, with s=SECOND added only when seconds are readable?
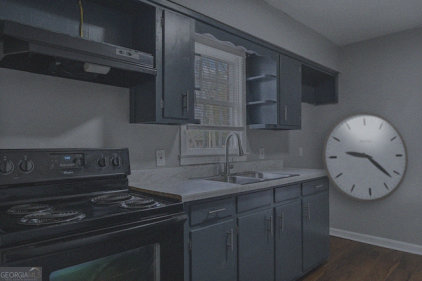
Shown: h=9 m=22
